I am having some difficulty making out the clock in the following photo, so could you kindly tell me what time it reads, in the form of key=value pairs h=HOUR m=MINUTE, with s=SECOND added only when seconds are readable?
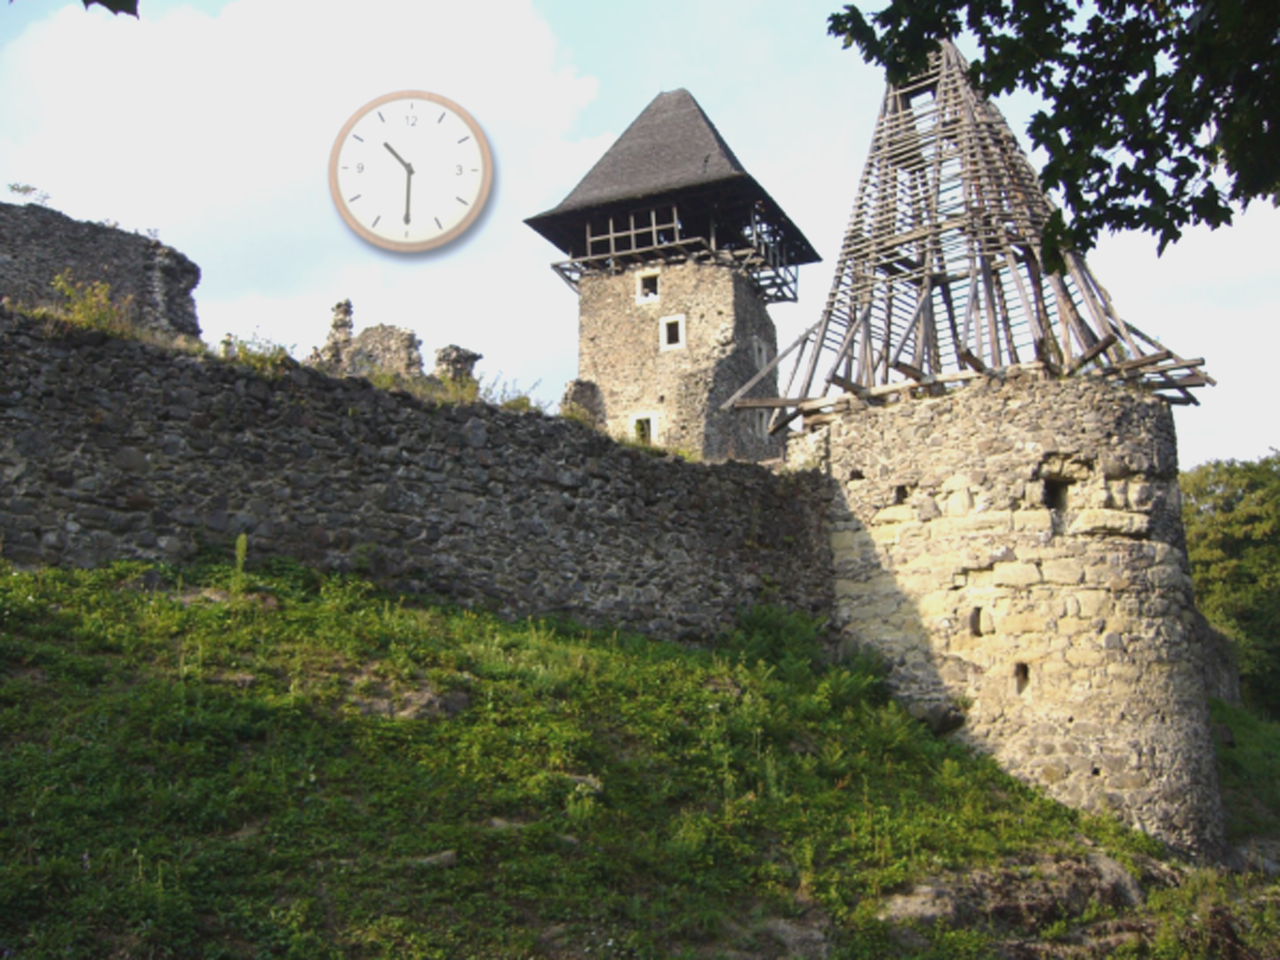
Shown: h=10 m=30
